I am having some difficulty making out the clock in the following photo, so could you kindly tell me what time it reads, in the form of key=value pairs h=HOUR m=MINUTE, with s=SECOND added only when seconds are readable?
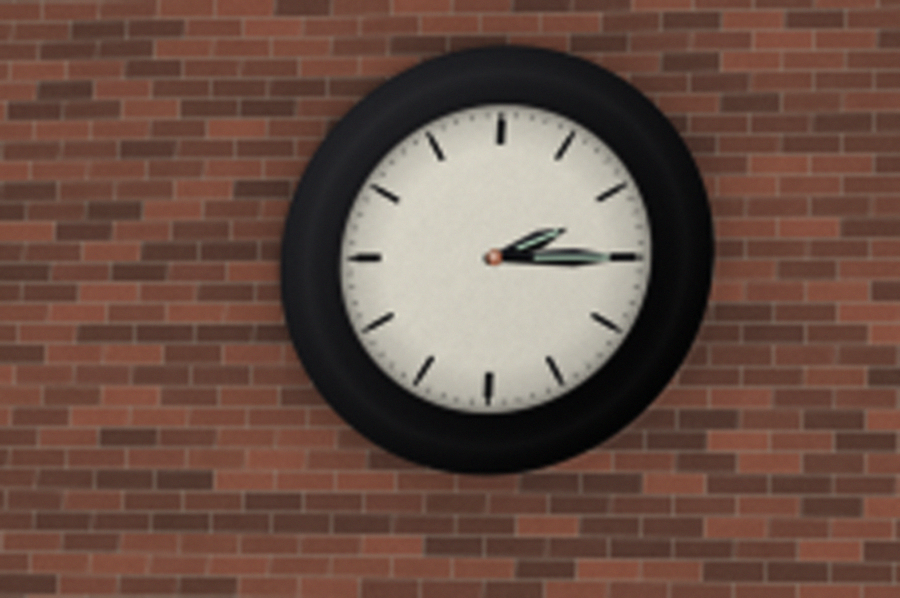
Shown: h=2 m=15
